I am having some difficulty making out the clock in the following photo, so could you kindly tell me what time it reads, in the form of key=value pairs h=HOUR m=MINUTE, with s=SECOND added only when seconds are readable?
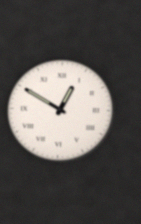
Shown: h=12 m=50
